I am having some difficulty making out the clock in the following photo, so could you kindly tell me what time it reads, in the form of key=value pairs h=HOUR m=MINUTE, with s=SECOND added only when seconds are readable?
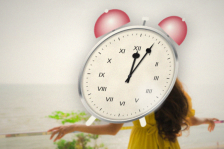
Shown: h=12 m=4
